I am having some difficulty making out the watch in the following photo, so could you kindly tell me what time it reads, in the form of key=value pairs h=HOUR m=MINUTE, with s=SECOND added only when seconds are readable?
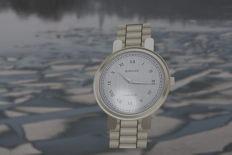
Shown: h=10 m=16
